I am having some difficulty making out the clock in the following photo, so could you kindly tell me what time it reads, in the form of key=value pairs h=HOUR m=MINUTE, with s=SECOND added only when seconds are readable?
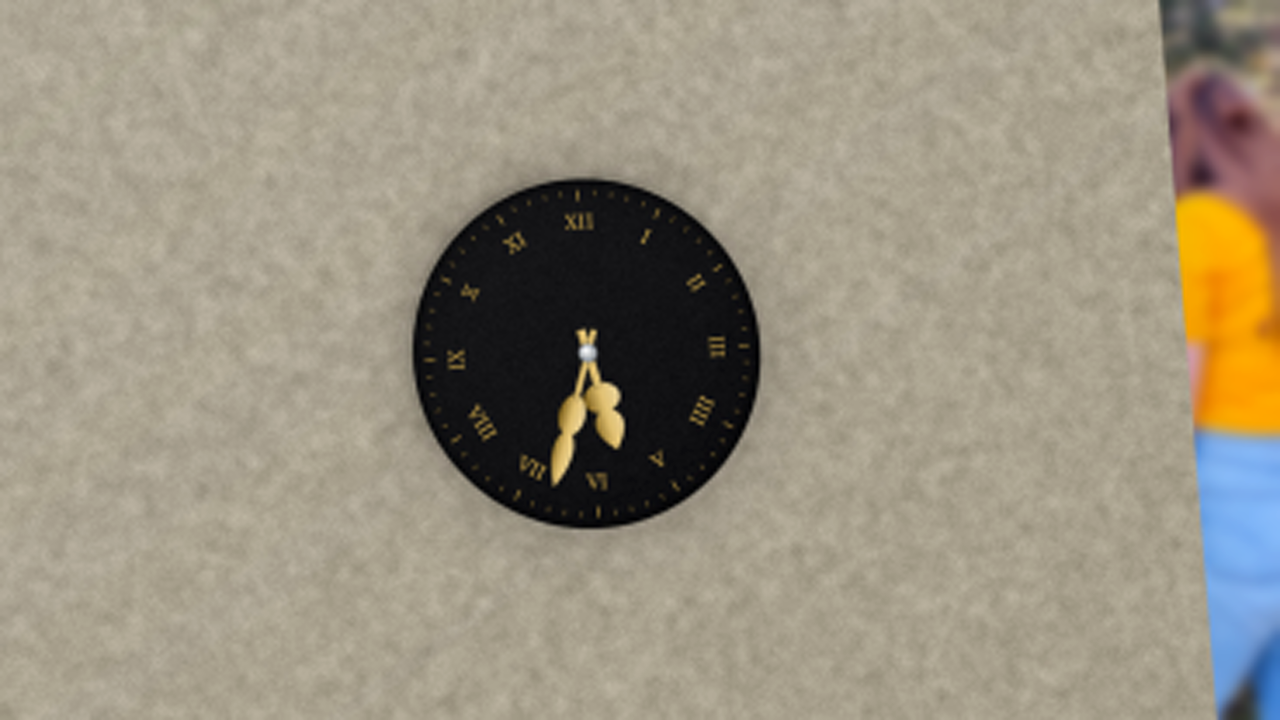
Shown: h=5 m=33
